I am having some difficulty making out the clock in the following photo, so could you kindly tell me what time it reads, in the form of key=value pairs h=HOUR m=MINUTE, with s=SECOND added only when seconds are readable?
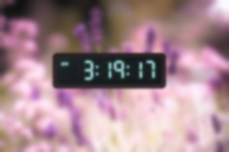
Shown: h=3 m=19 s=17
